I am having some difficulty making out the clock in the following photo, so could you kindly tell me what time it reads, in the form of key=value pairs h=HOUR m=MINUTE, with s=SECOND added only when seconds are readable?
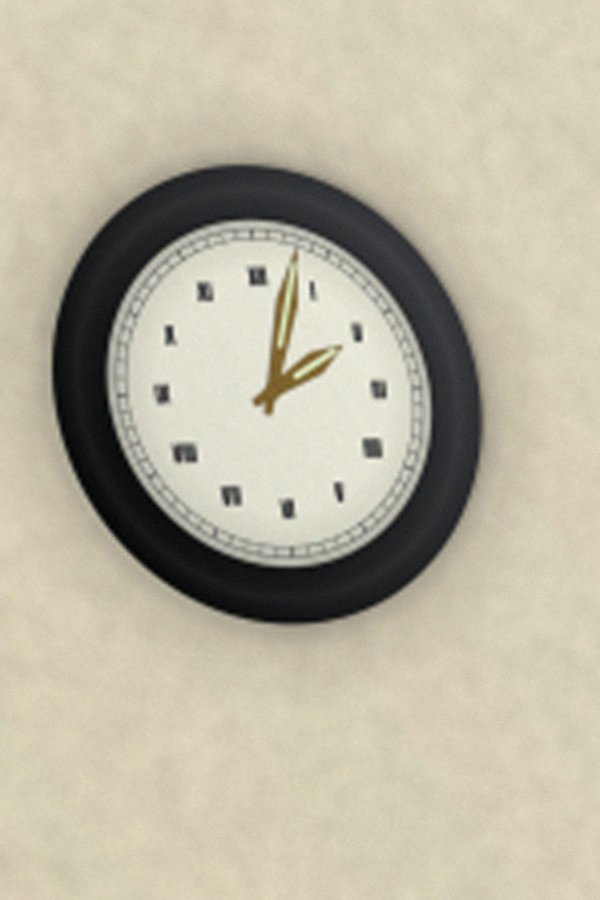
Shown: h=2 m=3
